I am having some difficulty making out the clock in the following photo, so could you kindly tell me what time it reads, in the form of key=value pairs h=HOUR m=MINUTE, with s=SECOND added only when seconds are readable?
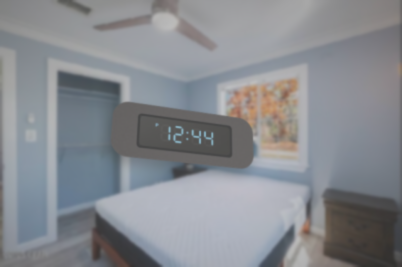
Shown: h=12 m=44
